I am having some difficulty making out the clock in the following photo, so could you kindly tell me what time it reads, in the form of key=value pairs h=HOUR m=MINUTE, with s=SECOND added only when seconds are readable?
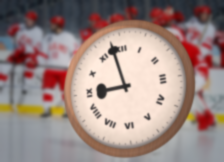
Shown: h=8 m=58
